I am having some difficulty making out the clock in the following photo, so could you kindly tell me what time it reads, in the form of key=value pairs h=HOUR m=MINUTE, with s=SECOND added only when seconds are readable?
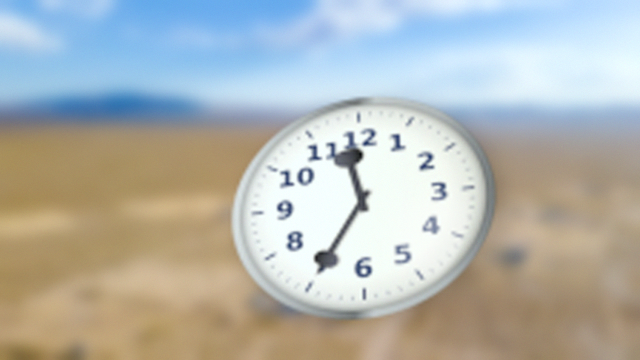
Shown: h=11 m=35
